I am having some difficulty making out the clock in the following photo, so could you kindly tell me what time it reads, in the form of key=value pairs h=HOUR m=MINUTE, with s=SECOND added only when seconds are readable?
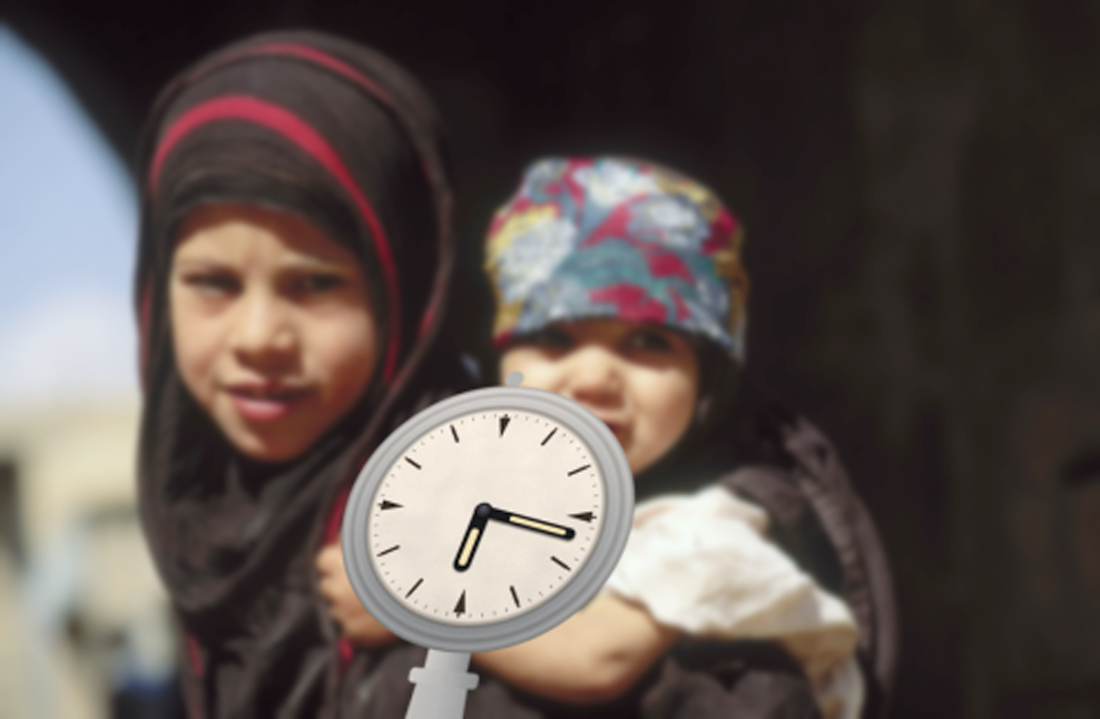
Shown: h=6 m=17
